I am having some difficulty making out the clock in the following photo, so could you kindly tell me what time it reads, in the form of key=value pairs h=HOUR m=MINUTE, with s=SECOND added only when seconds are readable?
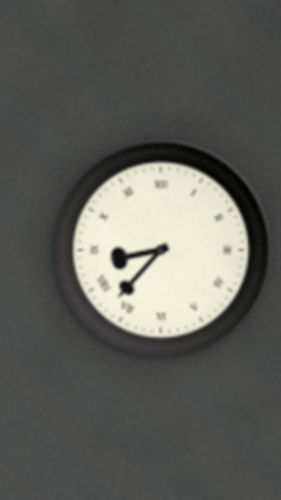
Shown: h=8 m=37
